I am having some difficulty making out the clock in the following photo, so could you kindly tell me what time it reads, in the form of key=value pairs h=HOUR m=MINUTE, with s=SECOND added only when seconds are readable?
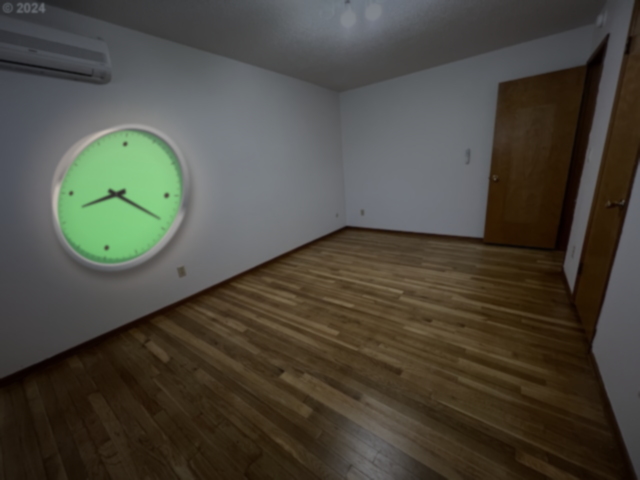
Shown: h=8 m=19
